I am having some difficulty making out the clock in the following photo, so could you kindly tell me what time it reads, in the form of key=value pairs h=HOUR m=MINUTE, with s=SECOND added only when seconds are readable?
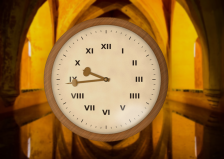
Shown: h=9 m=44
